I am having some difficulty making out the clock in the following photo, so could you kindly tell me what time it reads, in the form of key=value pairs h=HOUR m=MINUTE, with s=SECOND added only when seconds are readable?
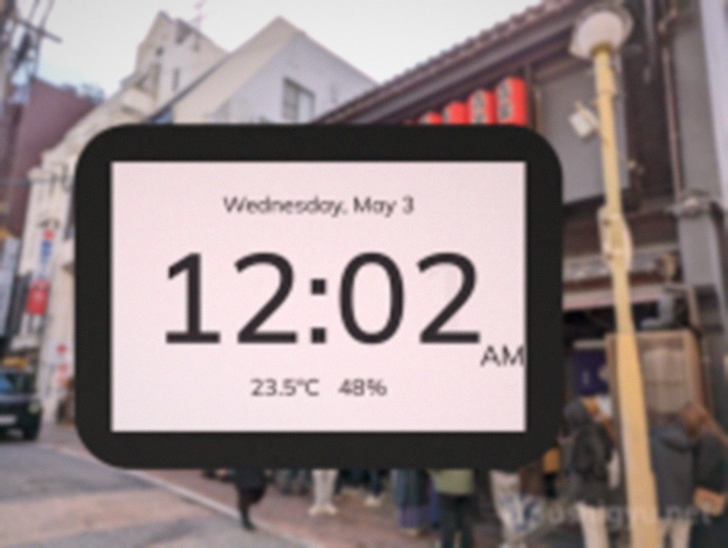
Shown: h=12 m=2
